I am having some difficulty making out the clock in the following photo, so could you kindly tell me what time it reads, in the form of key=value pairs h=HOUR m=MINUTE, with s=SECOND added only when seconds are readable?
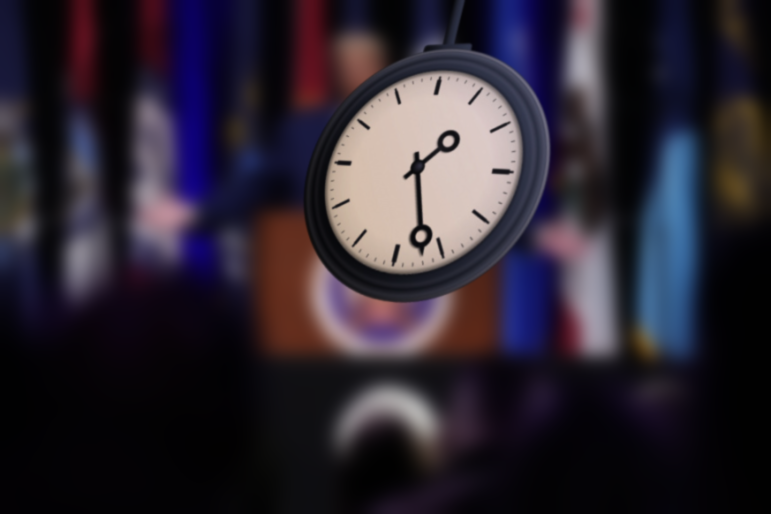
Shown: h=1 m=27
